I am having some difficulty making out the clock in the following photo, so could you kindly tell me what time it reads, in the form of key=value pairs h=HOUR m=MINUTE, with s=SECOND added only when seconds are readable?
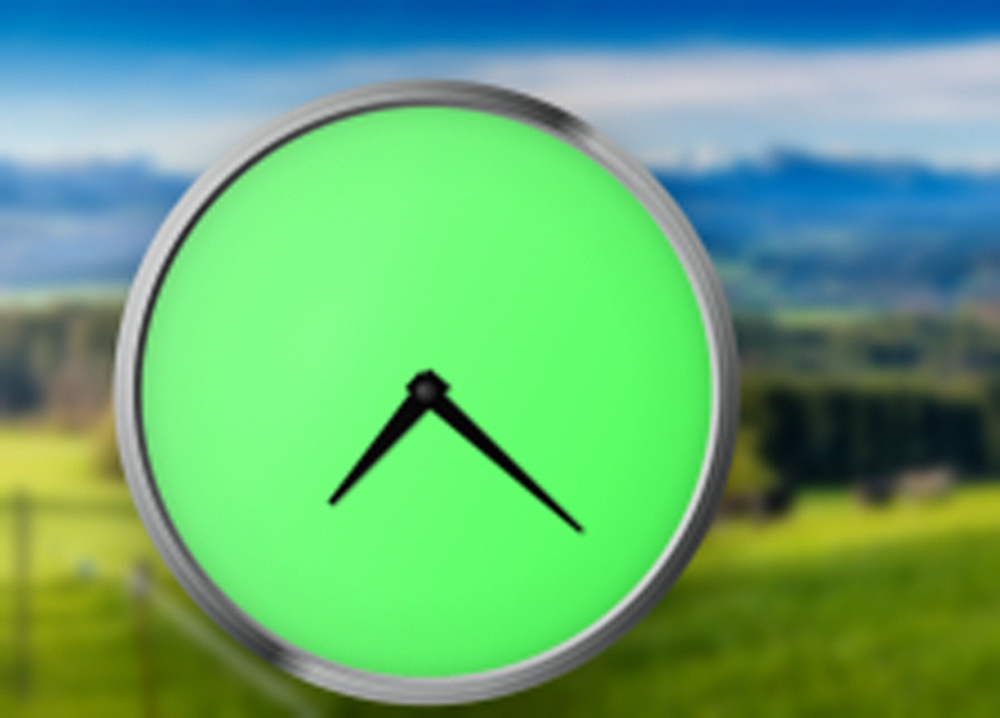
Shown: h=7 m=22
